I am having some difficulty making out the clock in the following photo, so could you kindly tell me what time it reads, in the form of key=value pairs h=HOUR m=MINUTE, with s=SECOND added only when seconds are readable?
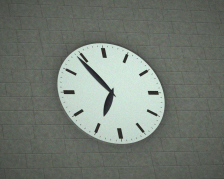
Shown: h=6 m=54
